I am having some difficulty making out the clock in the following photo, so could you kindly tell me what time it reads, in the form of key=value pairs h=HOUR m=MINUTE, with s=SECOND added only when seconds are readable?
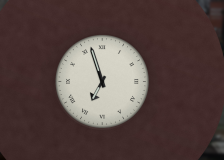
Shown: h=6 m=57
